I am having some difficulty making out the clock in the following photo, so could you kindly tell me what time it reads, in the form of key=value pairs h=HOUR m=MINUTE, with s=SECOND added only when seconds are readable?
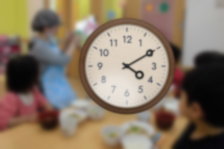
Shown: h=4 m=10
